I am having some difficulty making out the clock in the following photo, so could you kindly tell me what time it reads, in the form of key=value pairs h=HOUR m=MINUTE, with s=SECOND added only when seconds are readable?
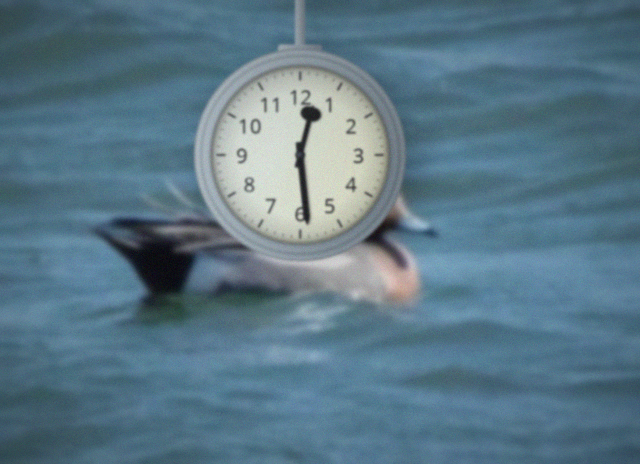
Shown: h=12 m=29
